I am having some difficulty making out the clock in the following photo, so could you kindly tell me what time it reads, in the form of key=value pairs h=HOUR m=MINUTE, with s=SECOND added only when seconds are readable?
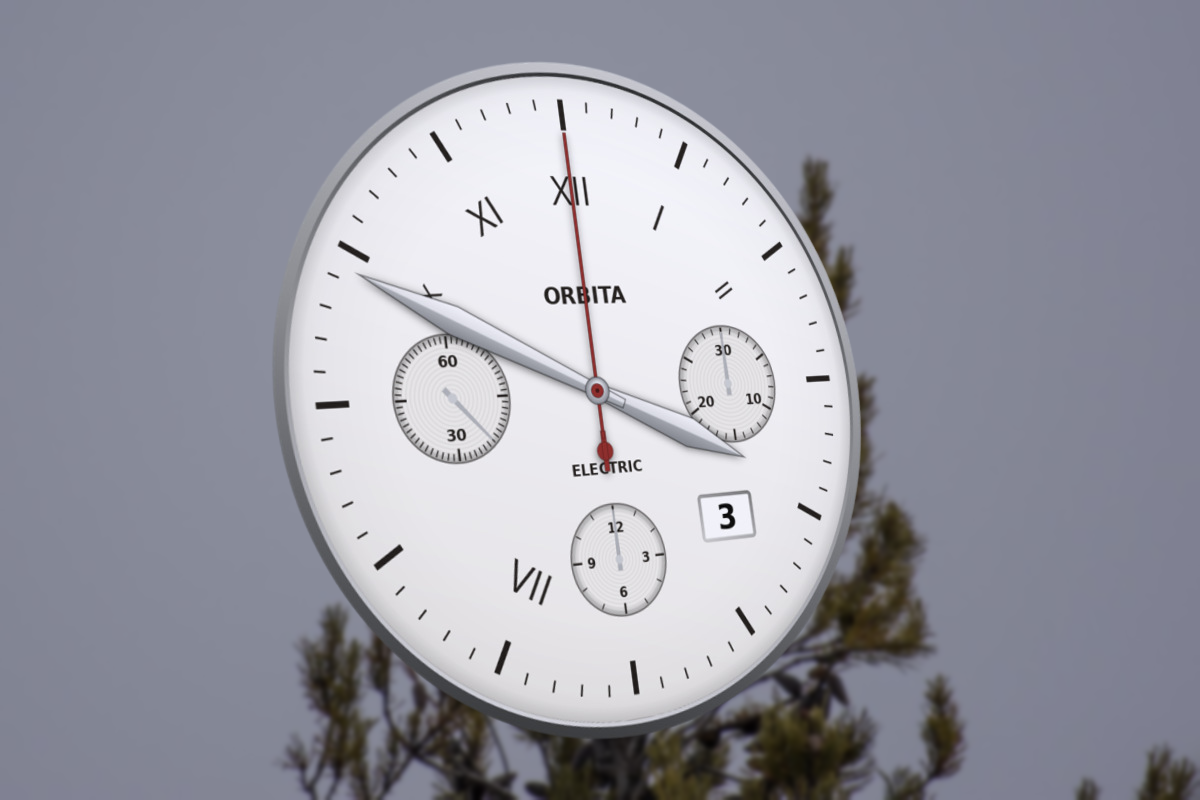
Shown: h=3 m=49 s=23
